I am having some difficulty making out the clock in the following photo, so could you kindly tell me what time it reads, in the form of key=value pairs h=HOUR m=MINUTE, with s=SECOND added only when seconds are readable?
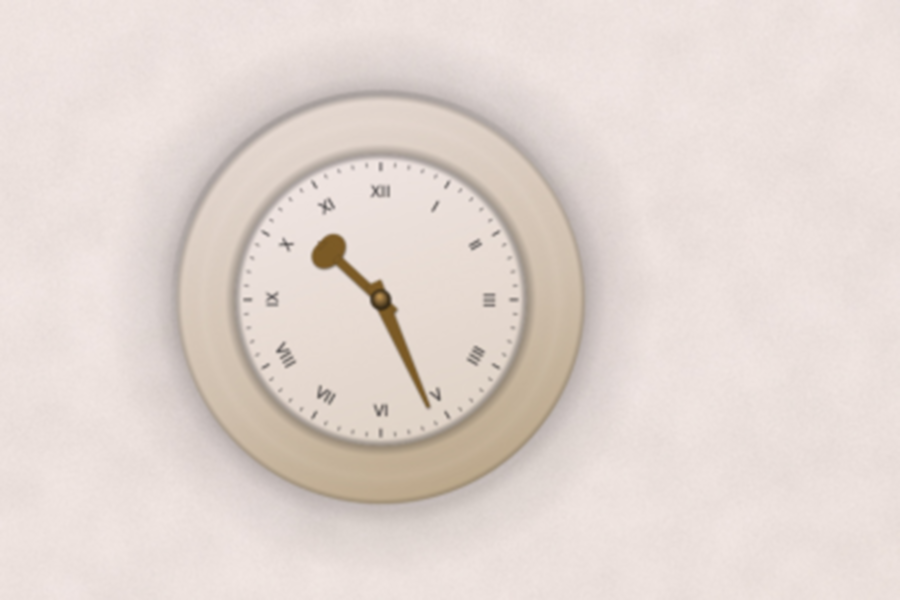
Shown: h=10 m=26
